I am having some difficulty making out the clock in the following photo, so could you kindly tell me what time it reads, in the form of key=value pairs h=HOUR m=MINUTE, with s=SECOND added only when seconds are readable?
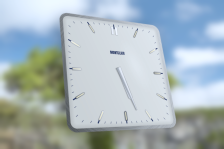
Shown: h=5 m=27
